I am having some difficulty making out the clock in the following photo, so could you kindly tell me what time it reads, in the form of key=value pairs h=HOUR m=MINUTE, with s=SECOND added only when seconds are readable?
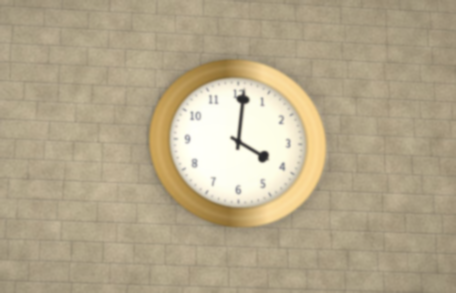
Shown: h=4 m=1
